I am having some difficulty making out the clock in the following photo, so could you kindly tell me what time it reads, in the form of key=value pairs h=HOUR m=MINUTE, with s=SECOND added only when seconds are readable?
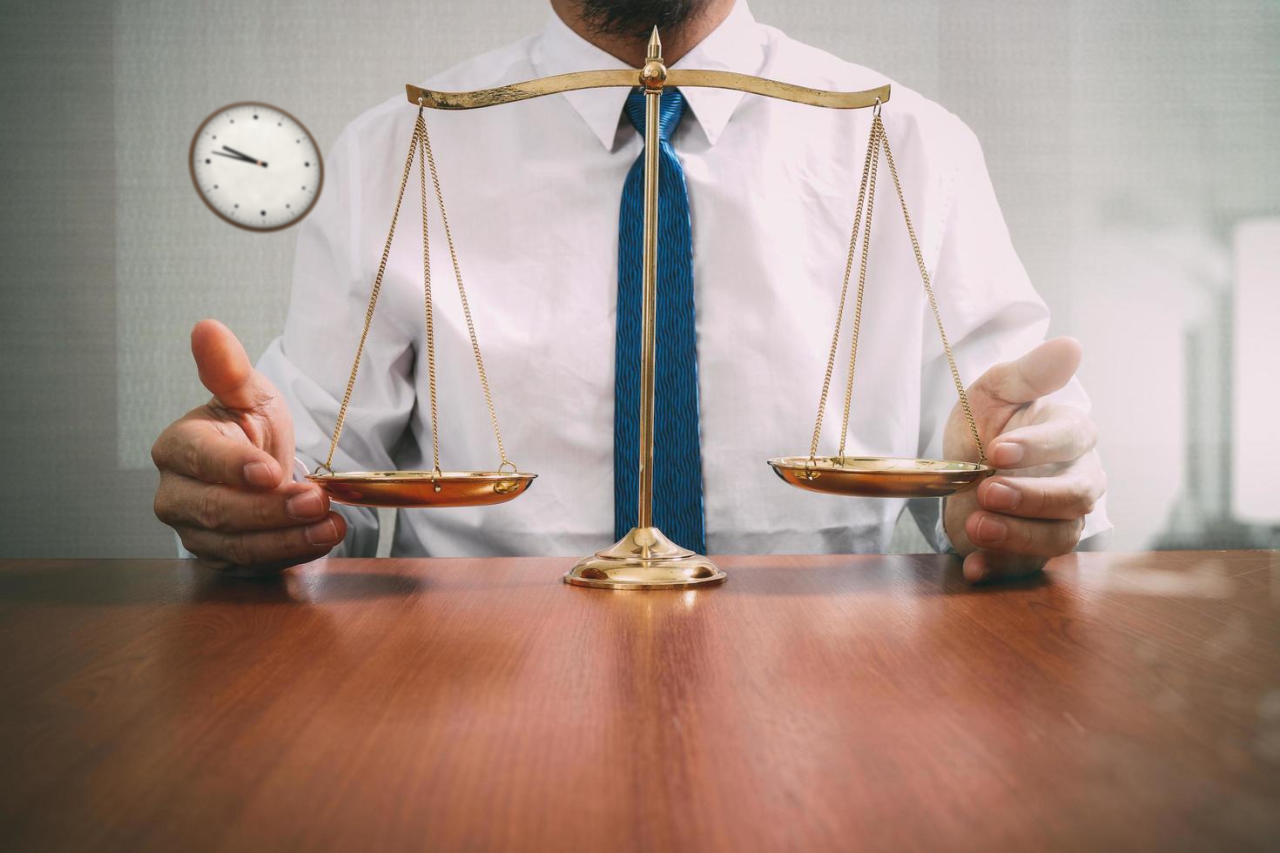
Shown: h=9 m=47
